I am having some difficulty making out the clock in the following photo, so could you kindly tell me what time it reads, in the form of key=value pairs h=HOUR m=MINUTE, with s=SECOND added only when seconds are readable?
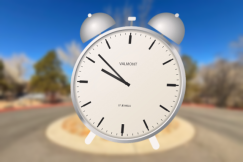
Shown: h=9 m=52
